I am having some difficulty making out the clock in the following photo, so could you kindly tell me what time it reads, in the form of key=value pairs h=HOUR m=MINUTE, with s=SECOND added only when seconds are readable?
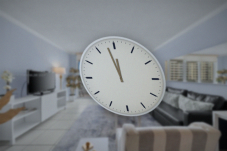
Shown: h=11 m=58
